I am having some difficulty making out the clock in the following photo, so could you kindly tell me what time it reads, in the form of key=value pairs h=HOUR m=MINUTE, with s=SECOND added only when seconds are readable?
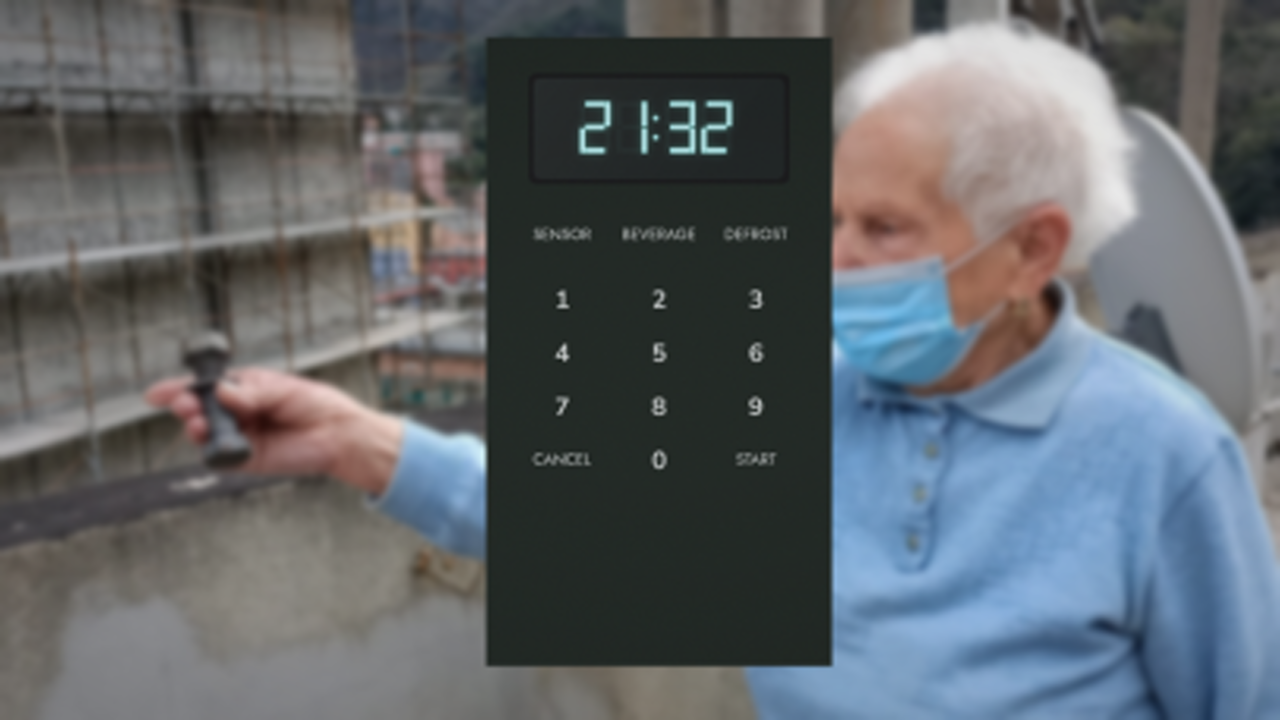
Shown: h=21 m=32
